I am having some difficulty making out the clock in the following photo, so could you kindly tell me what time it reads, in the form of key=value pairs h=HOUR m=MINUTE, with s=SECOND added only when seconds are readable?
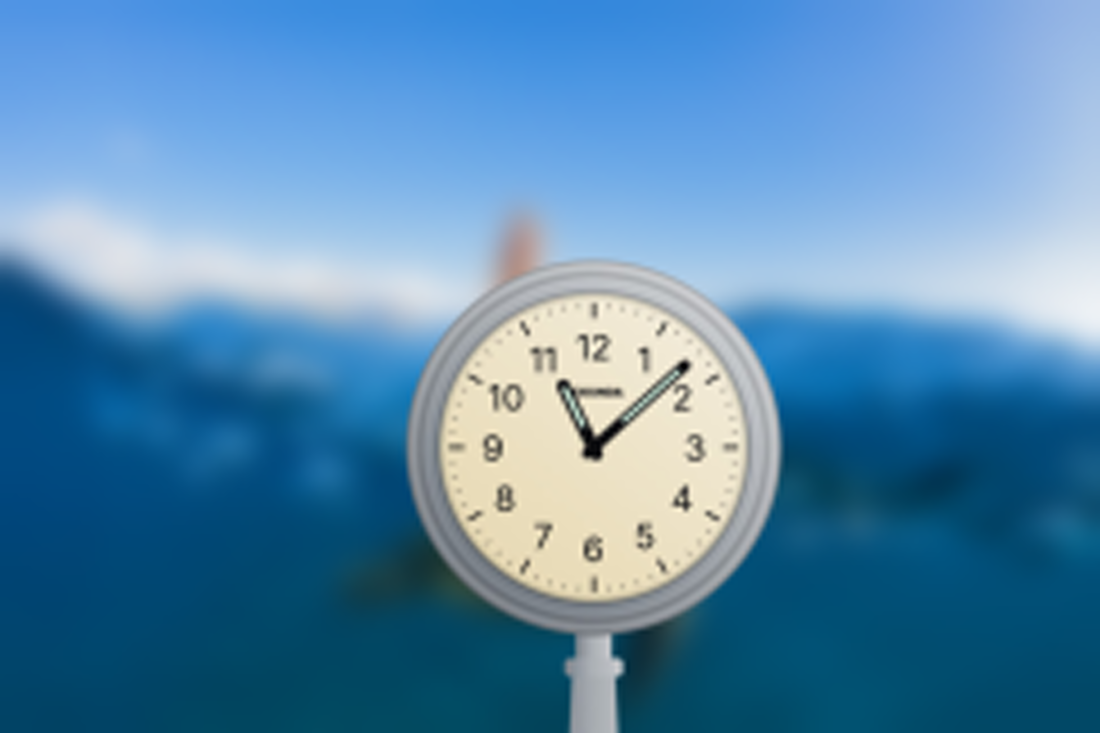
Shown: h=11 m=8
